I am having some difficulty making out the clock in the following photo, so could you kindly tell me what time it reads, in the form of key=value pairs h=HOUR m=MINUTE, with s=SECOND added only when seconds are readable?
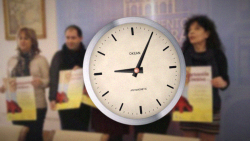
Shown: h=9 m=5
